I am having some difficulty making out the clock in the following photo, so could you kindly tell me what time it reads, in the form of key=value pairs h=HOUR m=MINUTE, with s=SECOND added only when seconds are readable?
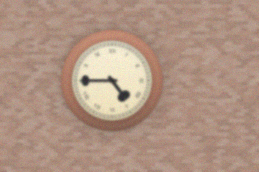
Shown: h=4 m=45
